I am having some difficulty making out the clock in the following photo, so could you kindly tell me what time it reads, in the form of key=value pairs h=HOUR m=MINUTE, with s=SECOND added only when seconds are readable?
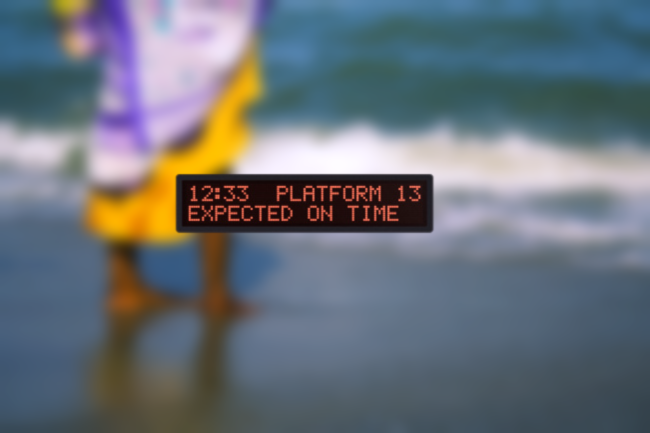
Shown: h=12 m=33
